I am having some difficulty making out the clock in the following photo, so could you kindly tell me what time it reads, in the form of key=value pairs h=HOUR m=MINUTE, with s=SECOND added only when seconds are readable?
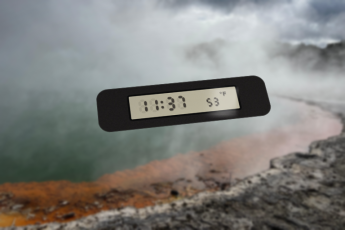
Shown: h=11 m=37
